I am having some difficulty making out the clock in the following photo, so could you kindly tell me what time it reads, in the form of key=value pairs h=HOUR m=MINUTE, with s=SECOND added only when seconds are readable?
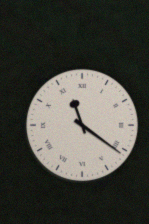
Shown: h=11 m=21
